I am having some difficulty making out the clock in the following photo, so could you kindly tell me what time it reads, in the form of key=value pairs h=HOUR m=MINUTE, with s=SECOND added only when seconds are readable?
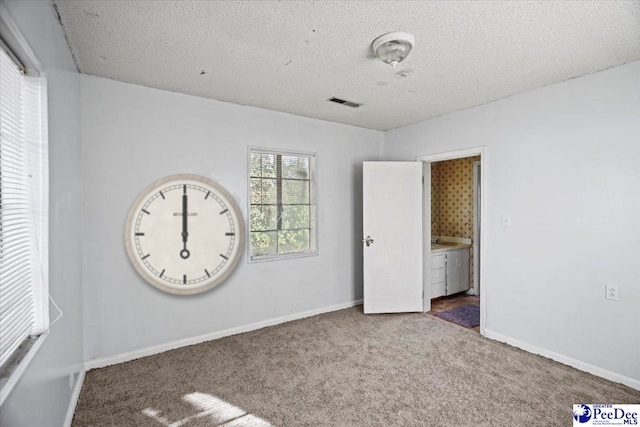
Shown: h=6 m=0
